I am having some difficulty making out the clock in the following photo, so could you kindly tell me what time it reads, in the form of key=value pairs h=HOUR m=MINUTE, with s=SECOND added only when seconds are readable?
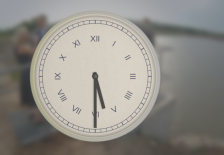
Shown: h=5 m=30
